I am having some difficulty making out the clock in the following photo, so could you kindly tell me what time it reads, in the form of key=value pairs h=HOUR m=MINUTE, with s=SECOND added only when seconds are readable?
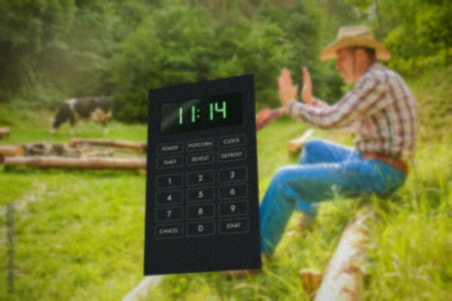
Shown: h=11 m=14
